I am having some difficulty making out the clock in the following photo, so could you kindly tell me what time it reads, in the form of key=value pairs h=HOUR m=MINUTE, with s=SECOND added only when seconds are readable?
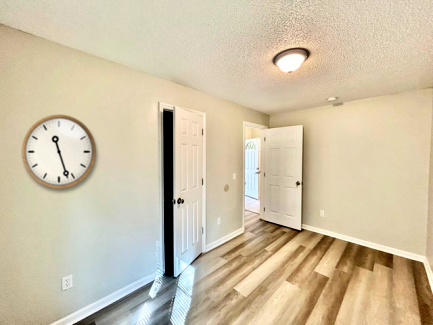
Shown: h=11 m=27
